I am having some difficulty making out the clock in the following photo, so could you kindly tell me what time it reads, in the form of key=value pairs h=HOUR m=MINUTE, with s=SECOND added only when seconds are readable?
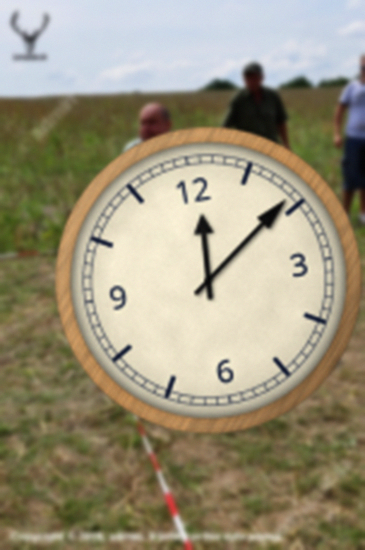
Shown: h=12 m=9
